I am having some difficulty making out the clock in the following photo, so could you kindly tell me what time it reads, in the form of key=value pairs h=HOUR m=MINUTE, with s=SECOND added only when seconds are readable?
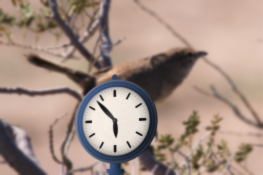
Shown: h=5 m=53
